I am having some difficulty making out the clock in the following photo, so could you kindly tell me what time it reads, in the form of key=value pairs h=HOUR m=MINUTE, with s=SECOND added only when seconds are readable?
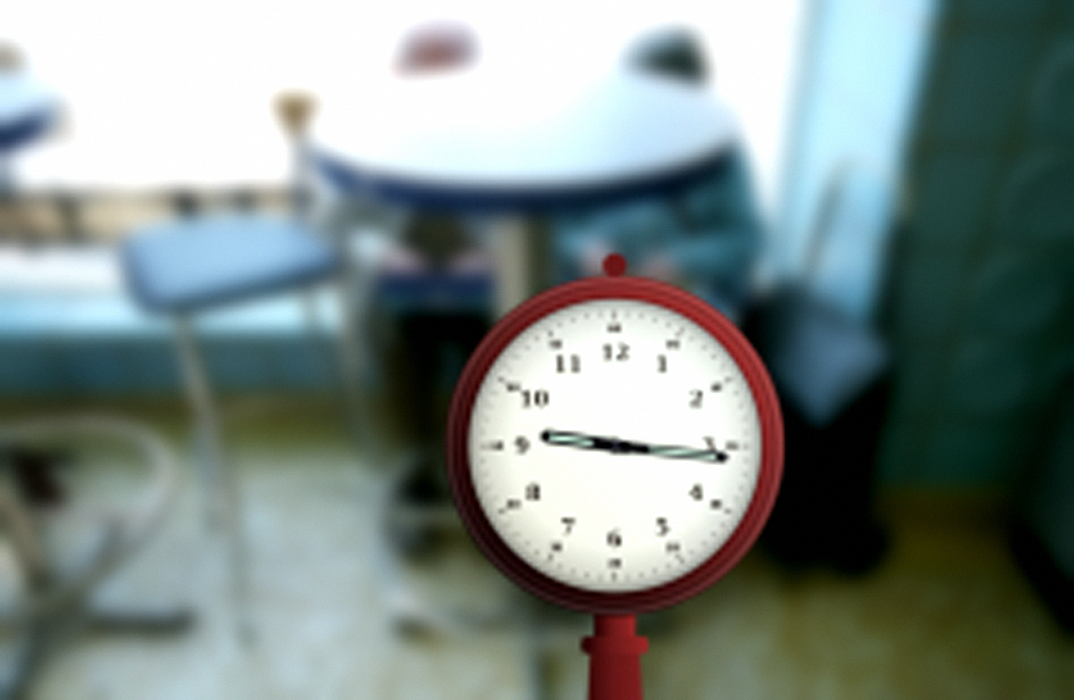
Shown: h=9 m=16
